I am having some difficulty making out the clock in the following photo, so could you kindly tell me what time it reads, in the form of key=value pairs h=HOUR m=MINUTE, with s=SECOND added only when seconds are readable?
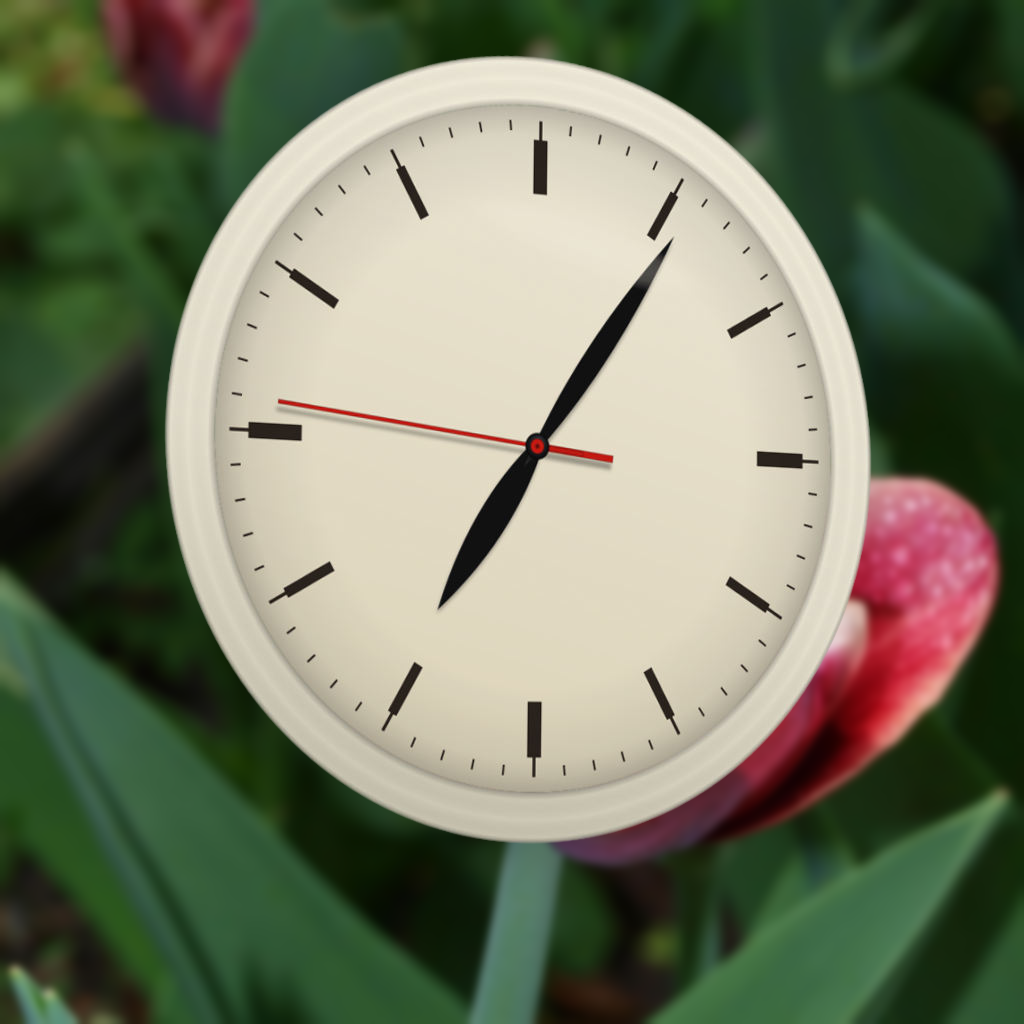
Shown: h=7 m=5 s=46
